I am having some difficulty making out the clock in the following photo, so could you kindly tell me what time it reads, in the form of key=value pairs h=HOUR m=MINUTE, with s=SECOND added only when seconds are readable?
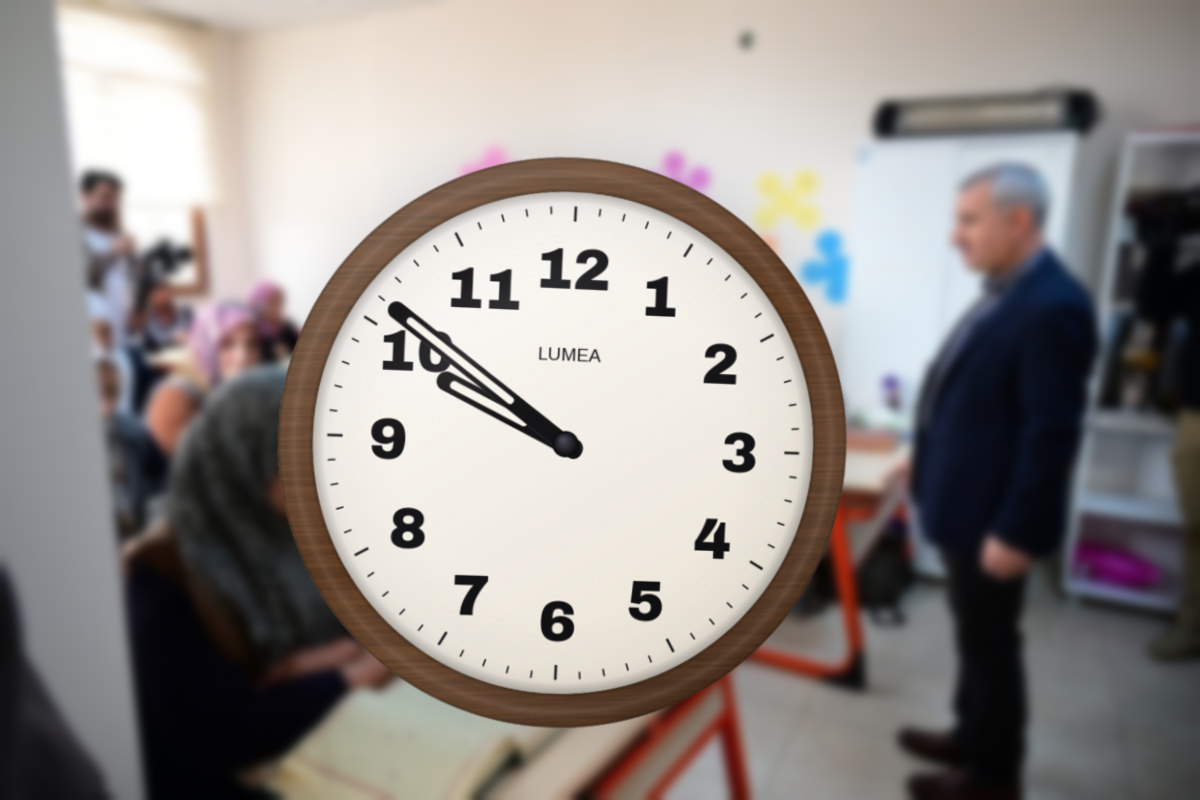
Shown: h=9 m=51
